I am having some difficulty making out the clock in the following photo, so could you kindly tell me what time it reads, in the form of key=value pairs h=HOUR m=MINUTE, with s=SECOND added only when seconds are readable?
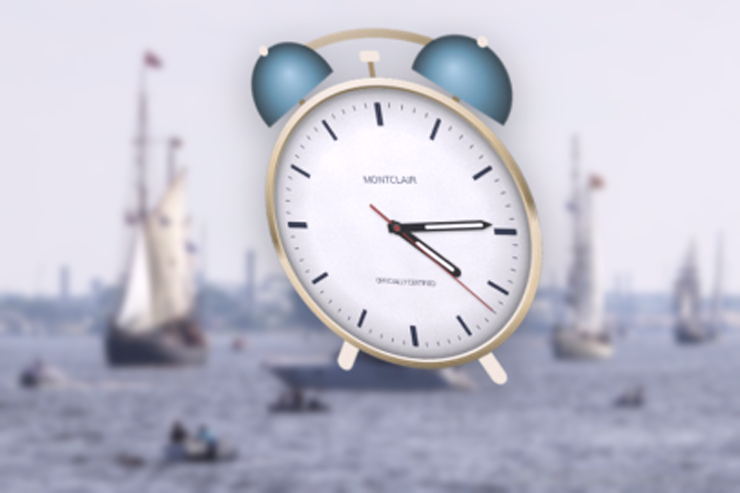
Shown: h=4 m=14 s=22
